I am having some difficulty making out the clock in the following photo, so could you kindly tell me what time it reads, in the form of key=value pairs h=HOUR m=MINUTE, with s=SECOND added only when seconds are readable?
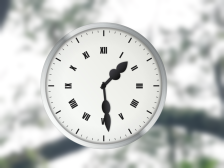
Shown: h=1 m=29
